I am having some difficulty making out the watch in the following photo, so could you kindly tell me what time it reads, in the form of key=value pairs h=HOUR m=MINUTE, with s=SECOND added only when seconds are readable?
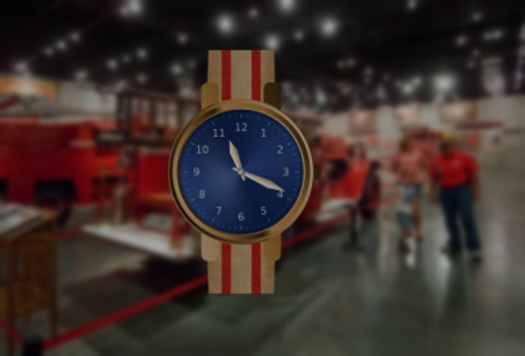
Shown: h=11 m=19
